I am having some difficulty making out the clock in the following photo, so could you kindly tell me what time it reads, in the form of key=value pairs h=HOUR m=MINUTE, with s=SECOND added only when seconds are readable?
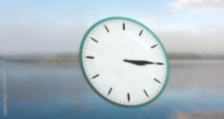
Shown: h=3 m=15
